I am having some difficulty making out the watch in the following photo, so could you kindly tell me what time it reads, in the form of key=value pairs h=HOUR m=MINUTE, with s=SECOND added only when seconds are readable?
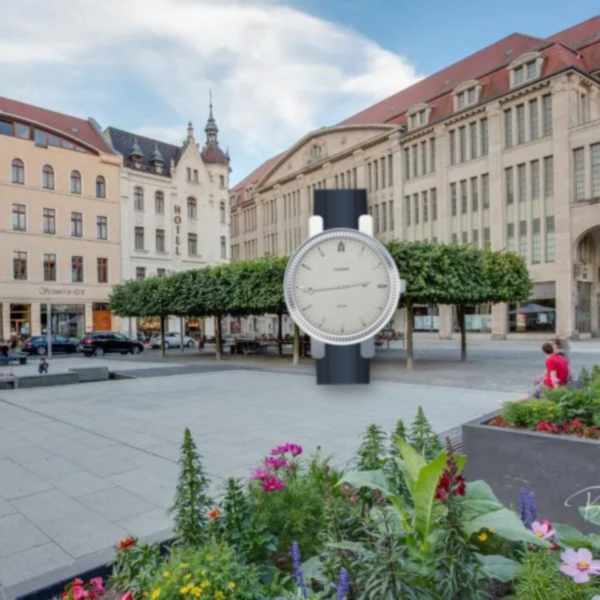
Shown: h=2 m=44
